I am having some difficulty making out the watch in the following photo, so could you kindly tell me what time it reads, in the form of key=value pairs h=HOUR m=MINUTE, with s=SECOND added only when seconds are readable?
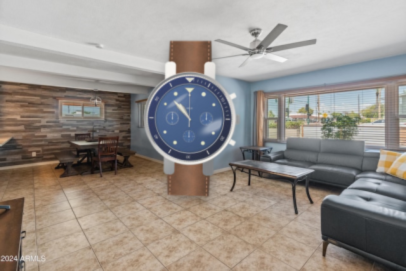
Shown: h=10 m=53
